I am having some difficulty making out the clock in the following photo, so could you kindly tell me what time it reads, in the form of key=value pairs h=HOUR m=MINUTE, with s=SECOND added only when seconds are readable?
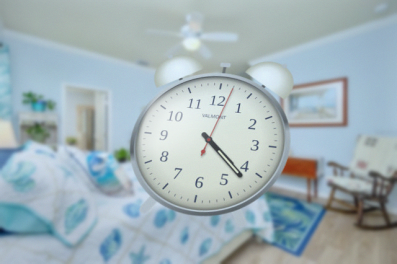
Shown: h=4 m=22 s=2
